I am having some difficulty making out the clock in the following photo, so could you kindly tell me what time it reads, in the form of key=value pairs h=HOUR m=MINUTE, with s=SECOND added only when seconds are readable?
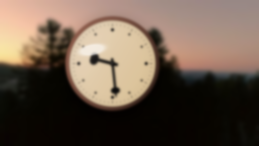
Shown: h=9 m=29
